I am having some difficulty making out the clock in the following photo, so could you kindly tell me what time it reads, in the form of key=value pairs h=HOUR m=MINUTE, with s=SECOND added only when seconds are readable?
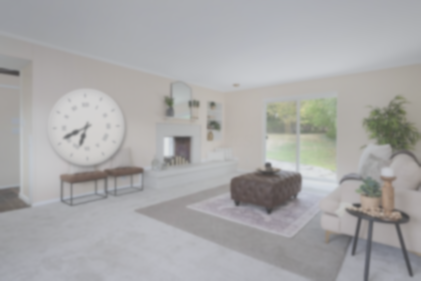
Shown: h=6 m=41
